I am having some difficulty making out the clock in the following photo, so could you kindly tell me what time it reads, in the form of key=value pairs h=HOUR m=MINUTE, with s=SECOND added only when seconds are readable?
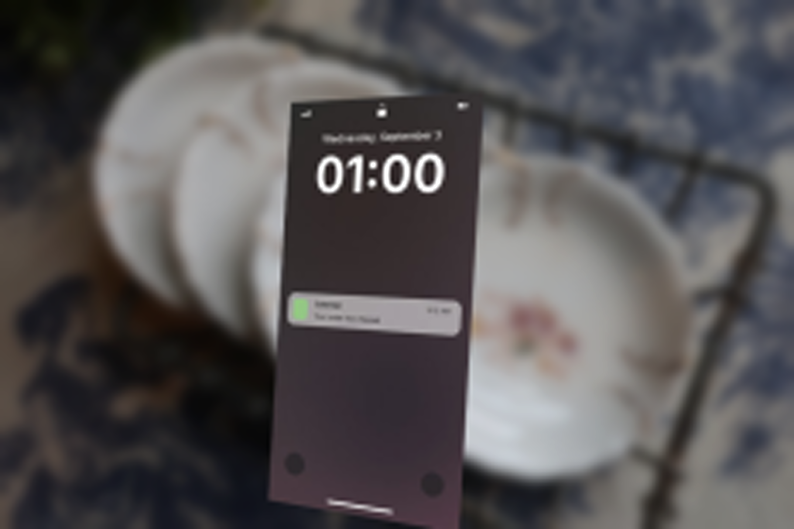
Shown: h=1 m=0
